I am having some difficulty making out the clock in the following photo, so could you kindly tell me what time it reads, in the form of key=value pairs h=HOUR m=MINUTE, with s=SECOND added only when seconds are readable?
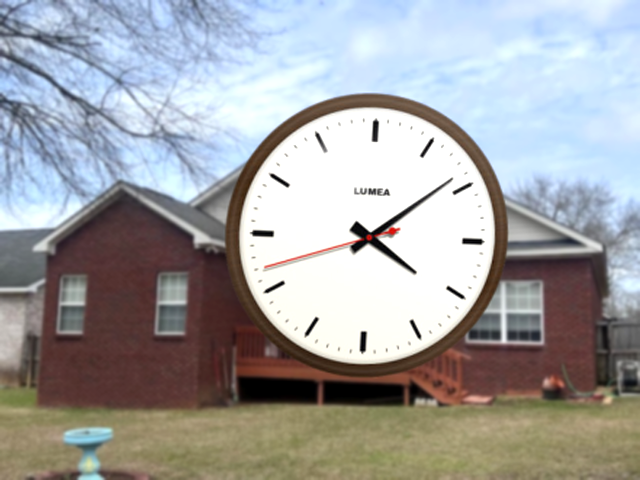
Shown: h=4 m=8 s=42
